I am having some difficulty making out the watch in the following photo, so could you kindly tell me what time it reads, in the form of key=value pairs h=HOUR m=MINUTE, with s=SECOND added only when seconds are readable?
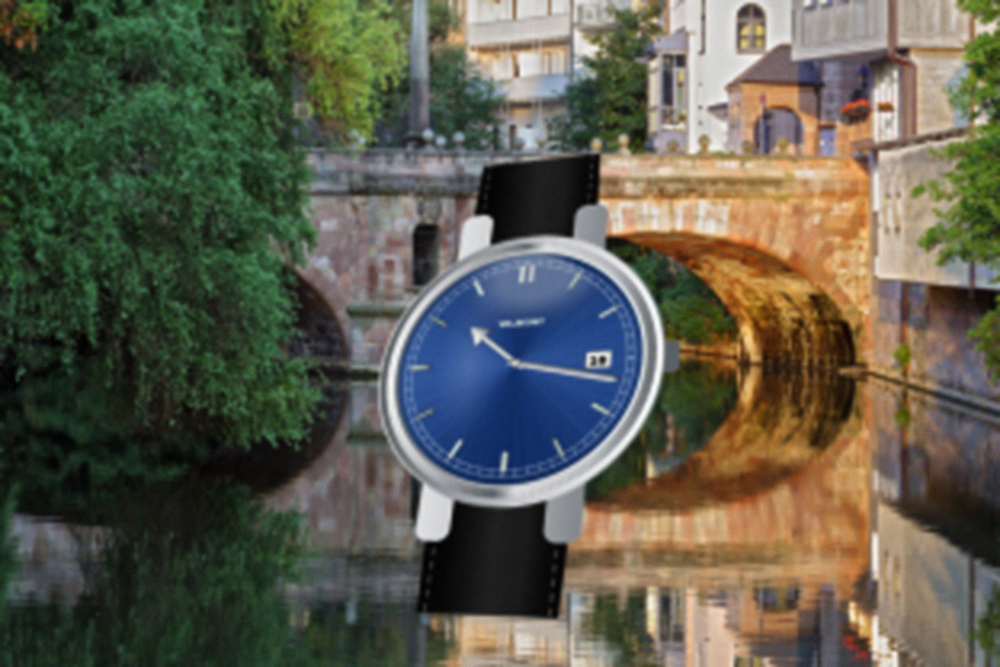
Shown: h=10 m=17
